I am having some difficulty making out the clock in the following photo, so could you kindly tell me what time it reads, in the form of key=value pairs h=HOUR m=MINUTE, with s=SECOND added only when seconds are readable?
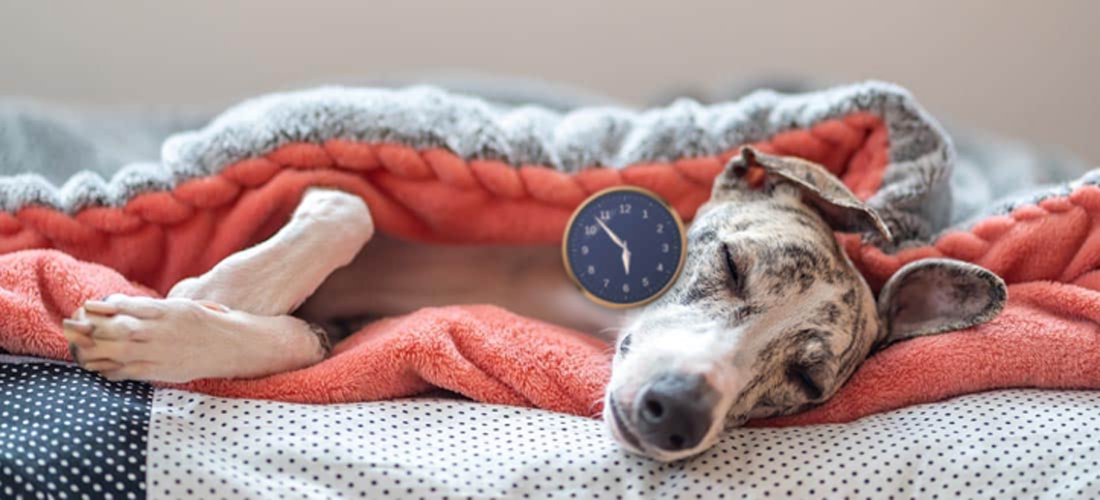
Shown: h=5 m=53
